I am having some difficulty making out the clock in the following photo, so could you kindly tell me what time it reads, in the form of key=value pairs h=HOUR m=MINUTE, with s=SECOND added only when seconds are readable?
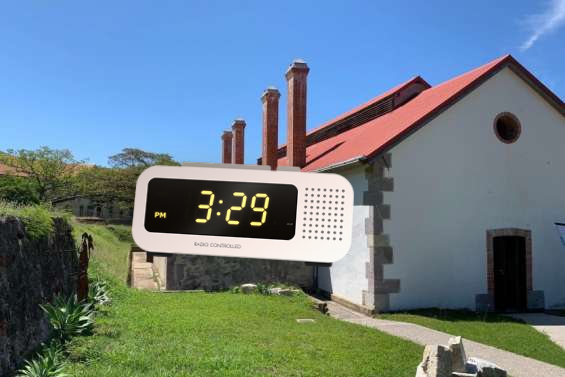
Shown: h=3 m=29
